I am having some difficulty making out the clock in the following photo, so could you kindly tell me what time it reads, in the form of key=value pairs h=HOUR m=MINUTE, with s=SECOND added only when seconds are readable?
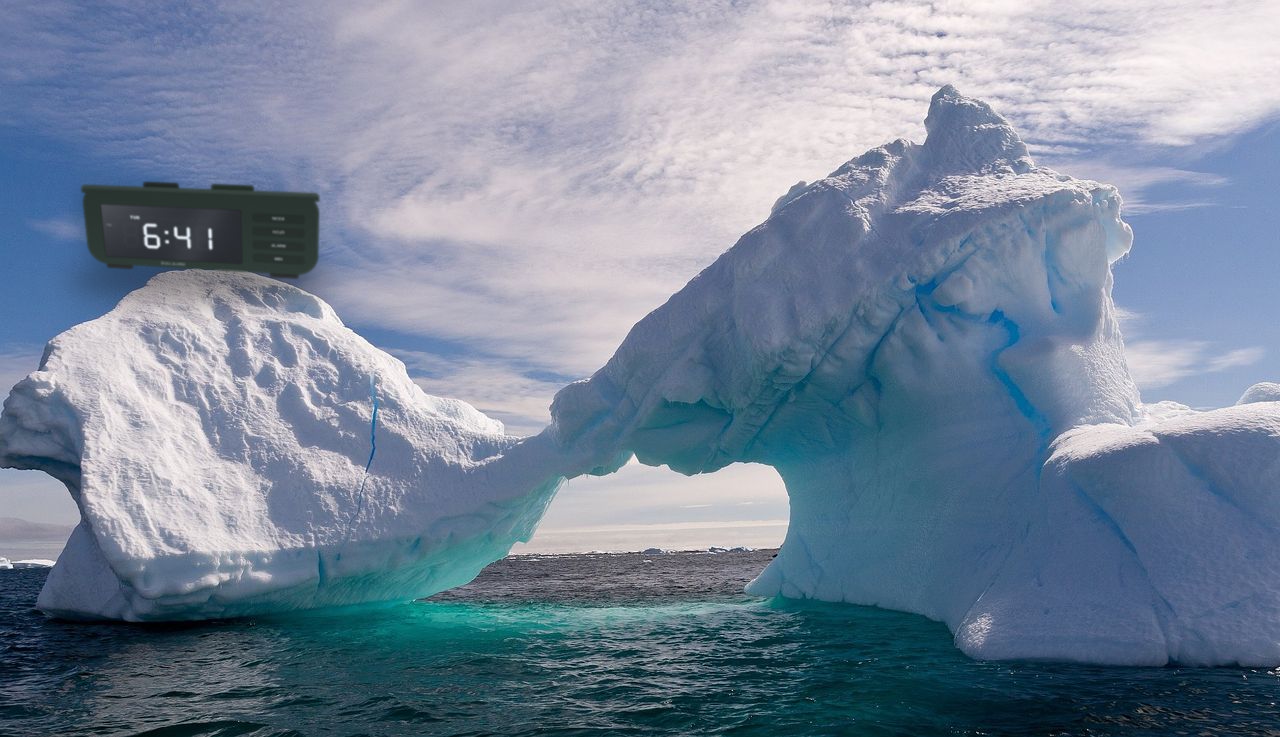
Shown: h=6 m=41
